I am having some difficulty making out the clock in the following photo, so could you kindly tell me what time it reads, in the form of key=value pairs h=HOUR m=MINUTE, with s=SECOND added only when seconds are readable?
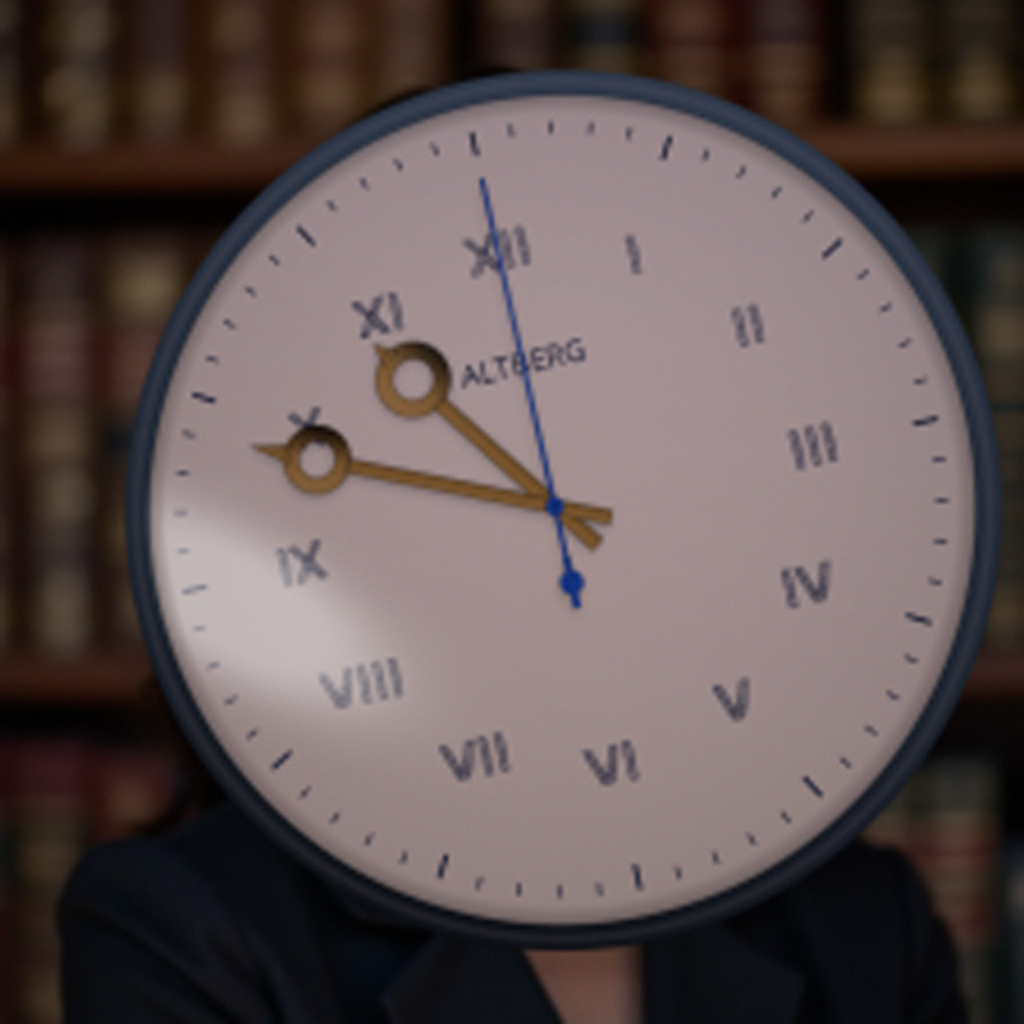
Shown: h=10 m=49 s=0
